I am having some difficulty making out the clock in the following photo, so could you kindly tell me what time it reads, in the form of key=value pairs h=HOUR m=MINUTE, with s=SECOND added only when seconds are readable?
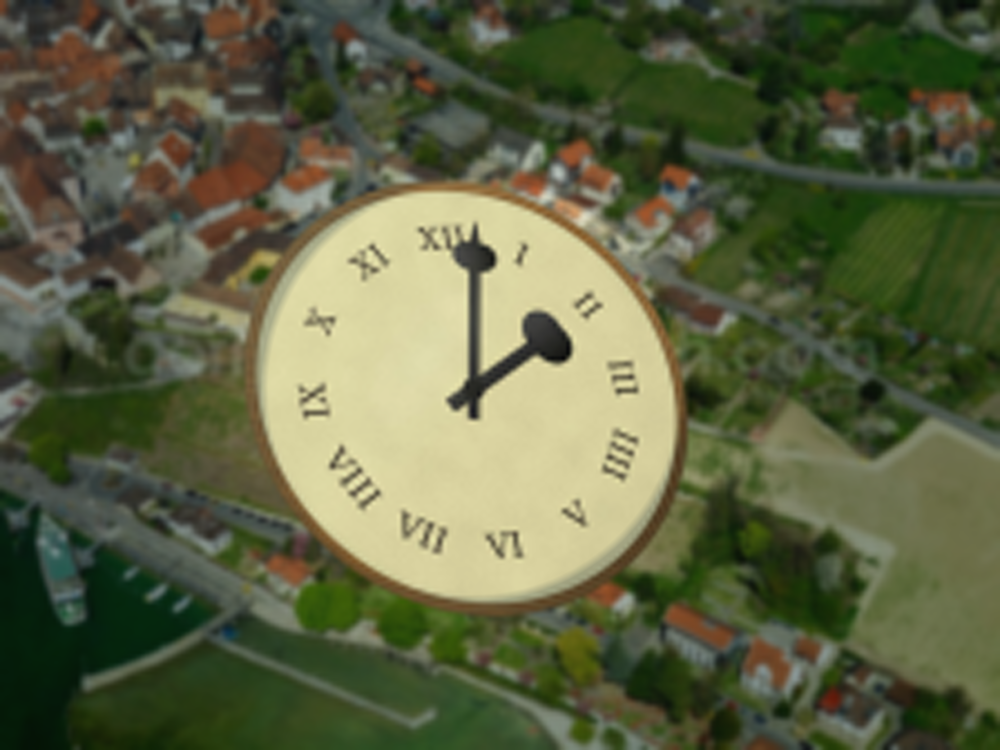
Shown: h=2 m=2
